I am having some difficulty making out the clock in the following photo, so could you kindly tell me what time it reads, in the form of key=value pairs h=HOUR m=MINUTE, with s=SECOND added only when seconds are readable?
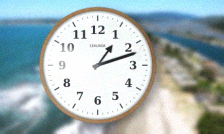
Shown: h=1 m=12
